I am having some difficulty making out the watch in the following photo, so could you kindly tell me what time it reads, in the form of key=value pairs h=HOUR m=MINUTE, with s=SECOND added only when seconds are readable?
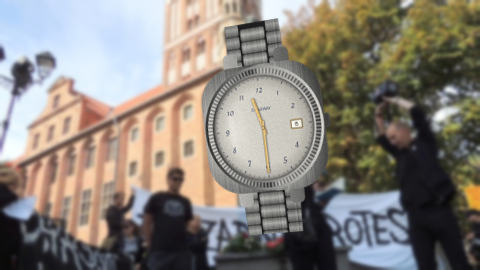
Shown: h=11 m=30
